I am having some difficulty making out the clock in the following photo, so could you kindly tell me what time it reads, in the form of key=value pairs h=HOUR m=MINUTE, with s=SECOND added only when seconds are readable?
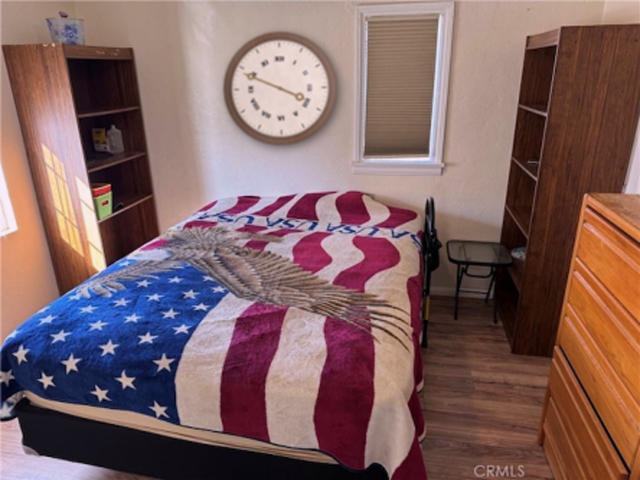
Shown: h=3 m=49
